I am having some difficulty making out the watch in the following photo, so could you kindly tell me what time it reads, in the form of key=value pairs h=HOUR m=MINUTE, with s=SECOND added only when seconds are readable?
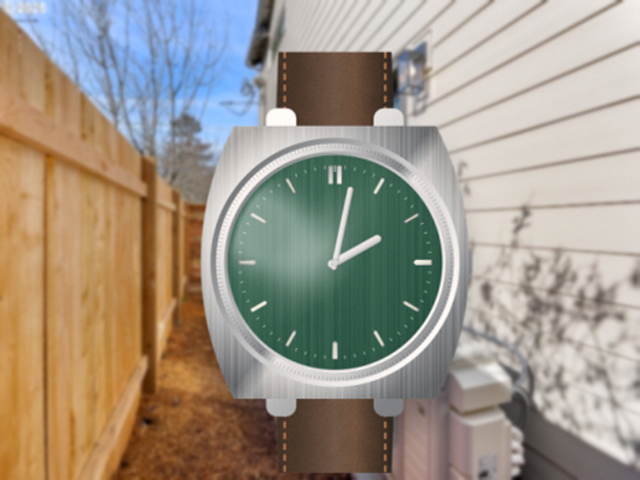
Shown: h=2 m=2
